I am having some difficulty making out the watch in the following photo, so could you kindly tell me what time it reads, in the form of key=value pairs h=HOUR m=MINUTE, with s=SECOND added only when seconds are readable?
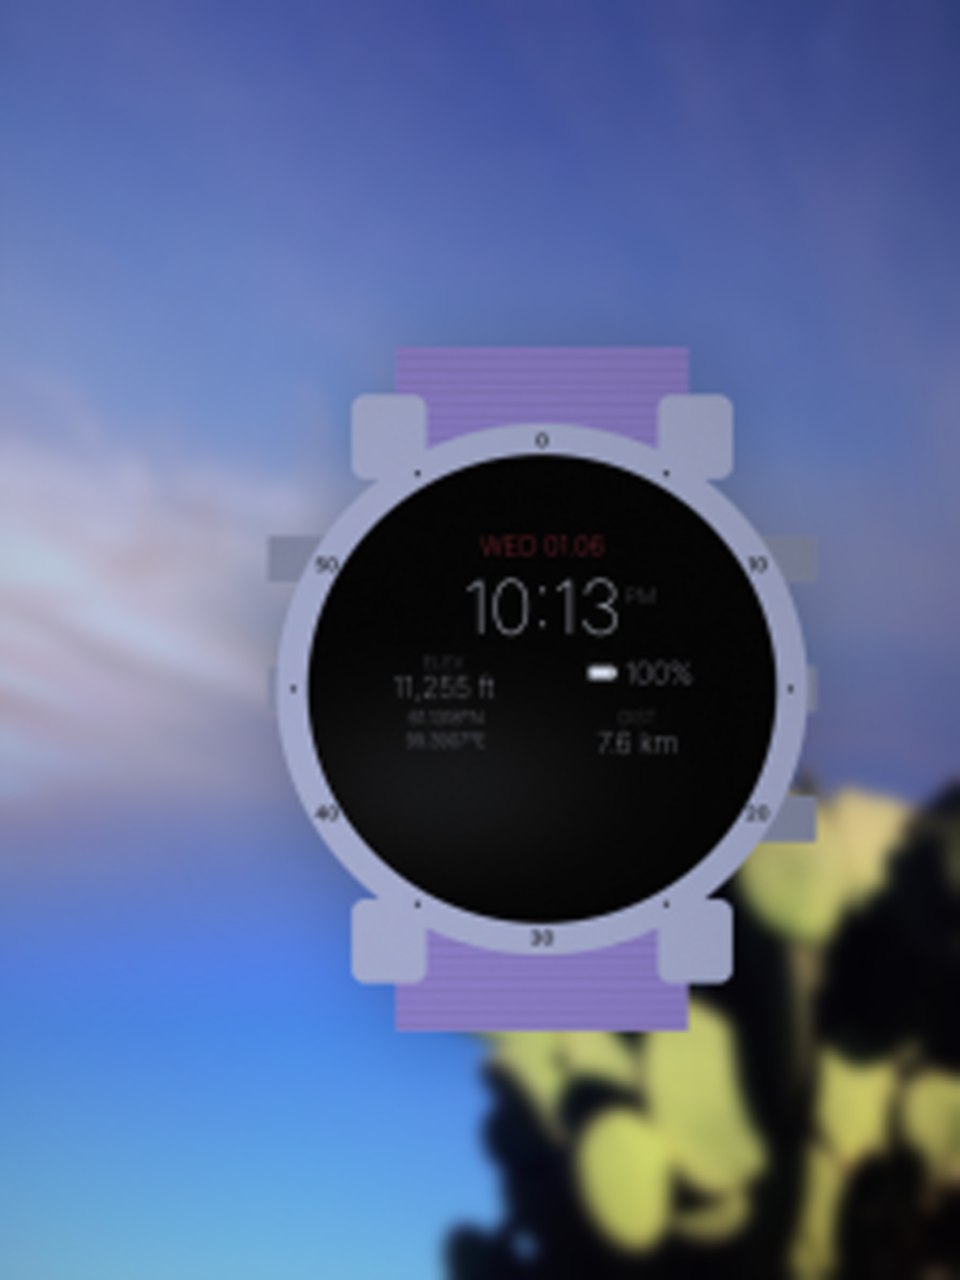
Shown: h=10 m=13
